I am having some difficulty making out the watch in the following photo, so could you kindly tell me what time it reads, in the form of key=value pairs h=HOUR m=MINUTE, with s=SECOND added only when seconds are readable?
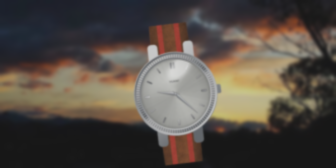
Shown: h=9 m=23
